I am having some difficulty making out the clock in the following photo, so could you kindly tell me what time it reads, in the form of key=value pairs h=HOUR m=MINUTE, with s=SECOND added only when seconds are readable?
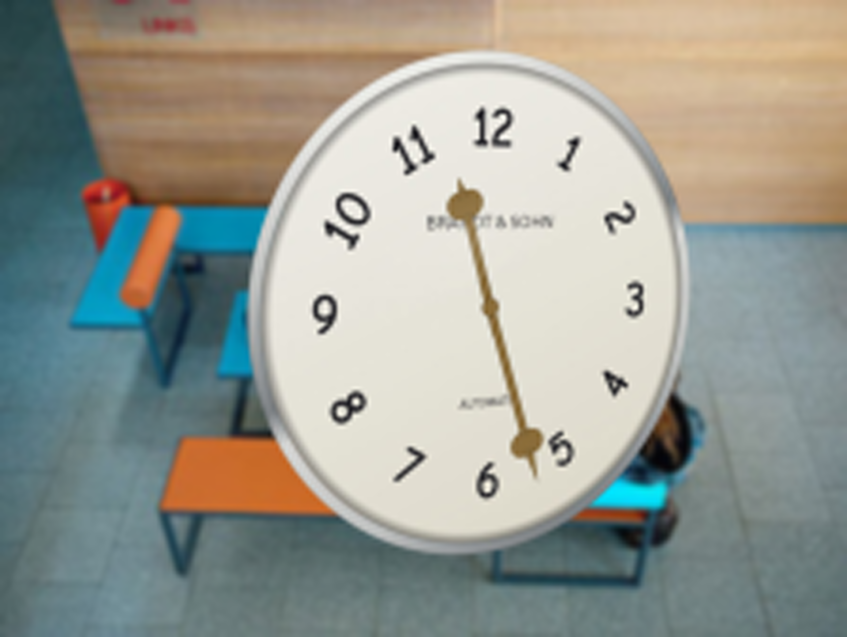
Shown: h=11 m=27
